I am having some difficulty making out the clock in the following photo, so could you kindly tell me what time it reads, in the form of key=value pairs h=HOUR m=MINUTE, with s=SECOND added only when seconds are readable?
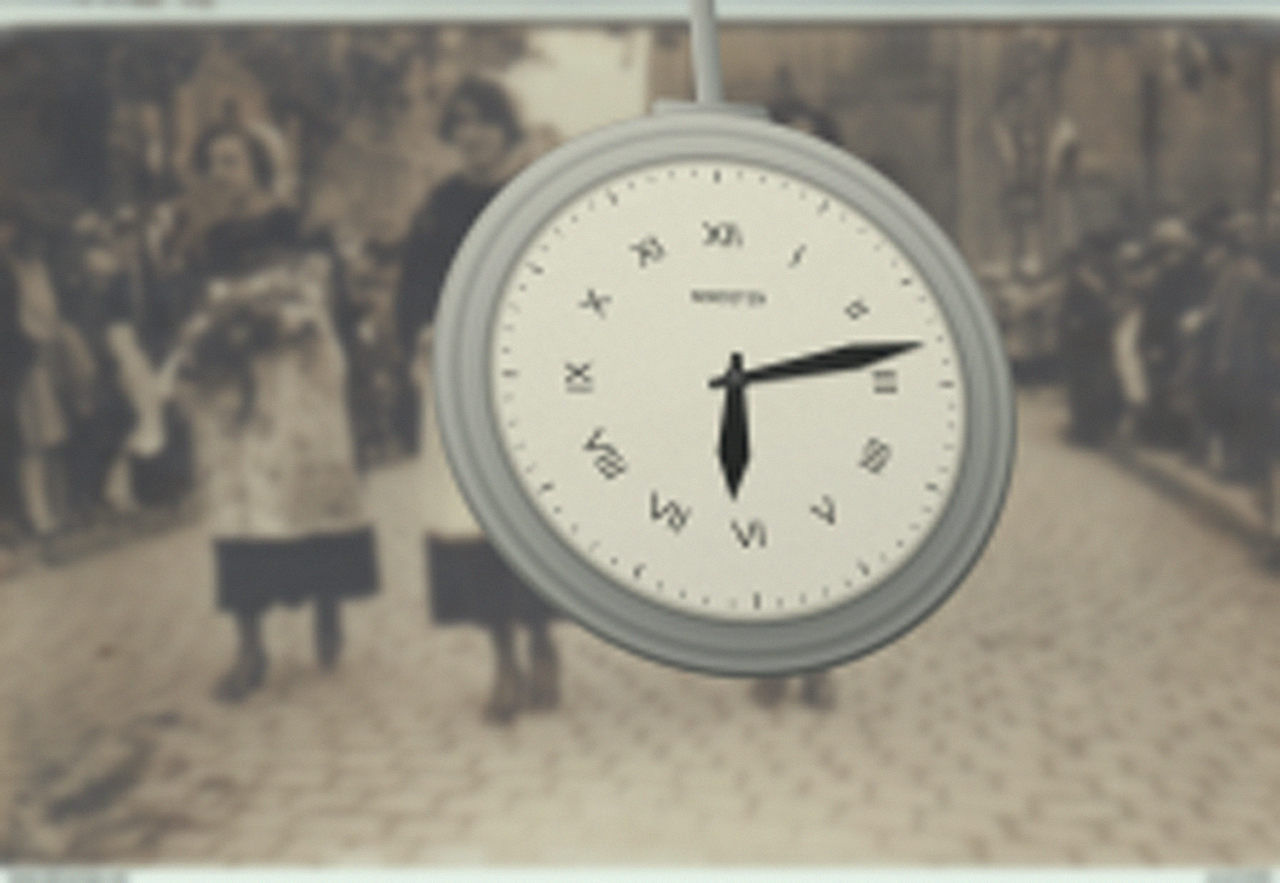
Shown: h=6 m=13
